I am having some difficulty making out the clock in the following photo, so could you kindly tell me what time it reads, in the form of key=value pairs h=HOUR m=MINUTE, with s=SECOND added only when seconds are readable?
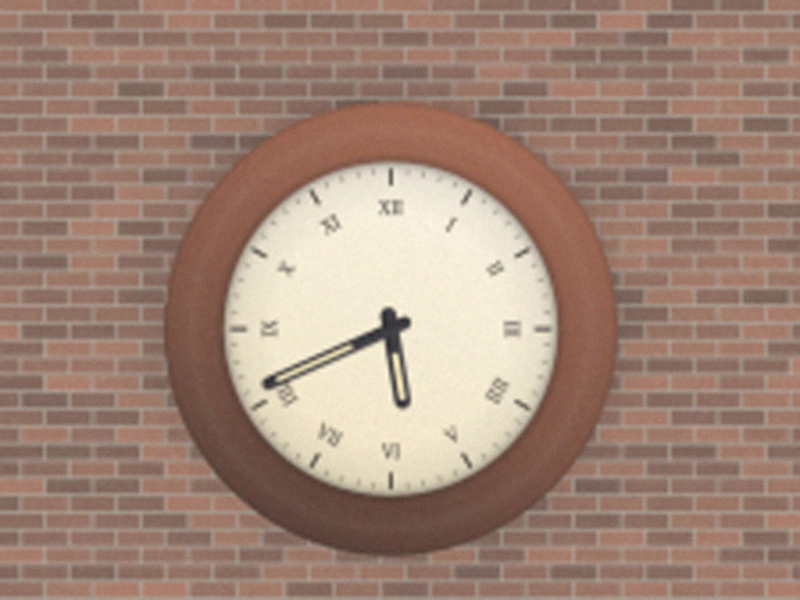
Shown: h=5 m=41
